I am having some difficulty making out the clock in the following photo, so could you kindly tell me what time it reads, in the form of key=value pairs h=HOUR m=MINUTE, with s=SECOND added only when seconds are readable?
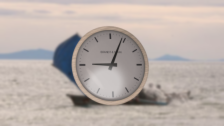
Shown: h=9 m=4
